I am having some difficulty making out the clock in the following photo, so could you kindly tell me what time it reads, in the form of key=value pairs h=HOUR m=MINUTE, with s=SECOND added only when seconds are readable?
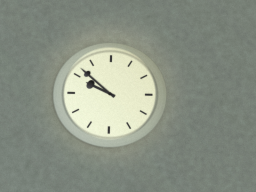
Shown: h=9 m=52
